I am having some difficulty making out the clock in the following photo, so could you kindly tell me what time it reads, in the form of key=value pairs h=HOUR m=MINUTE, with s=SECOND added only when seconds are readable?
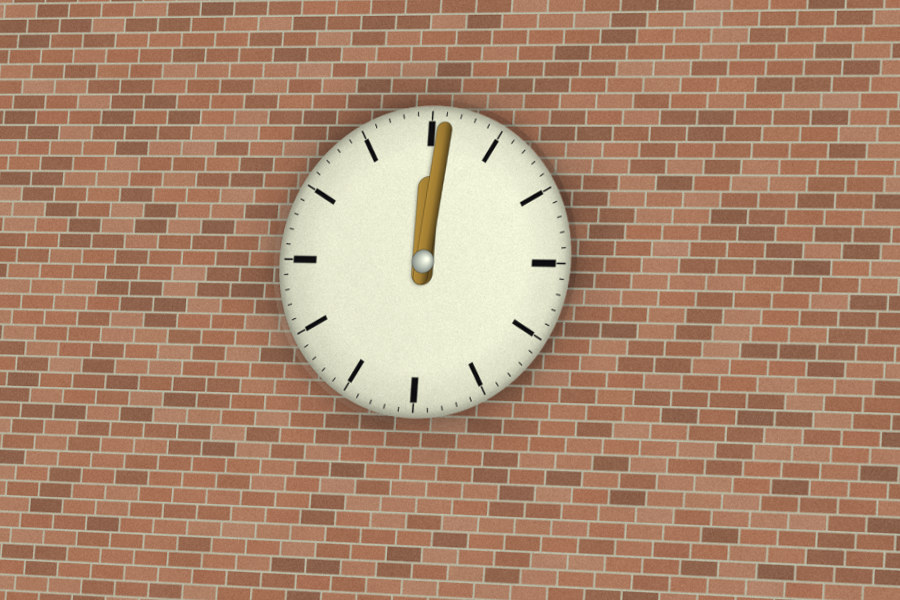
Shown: h=12 m=1
